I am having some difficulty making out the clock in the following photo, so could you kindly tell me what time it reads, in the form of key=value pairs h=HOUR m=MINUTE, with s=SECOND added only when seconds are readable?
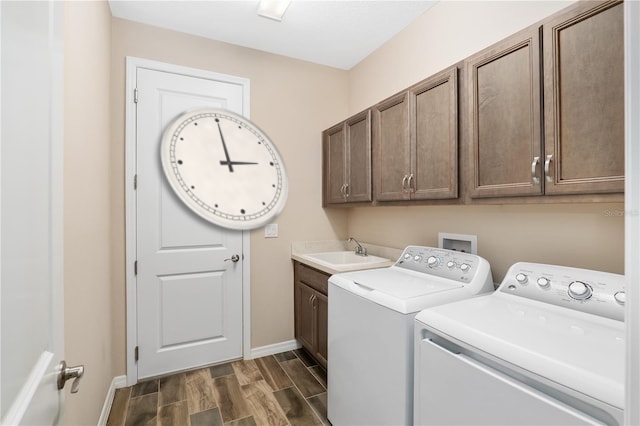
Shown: h=3 m=0
